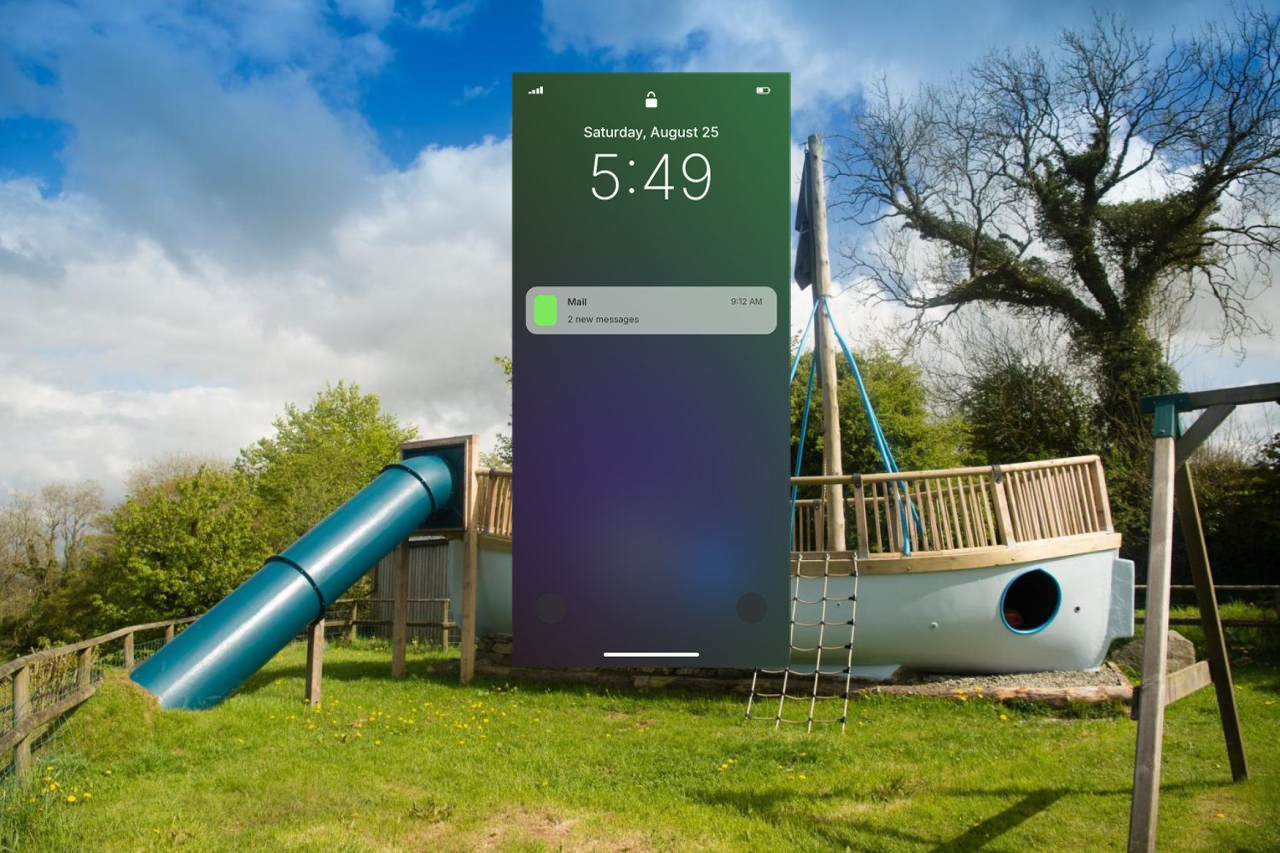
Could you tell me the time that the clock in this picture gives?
5:49
